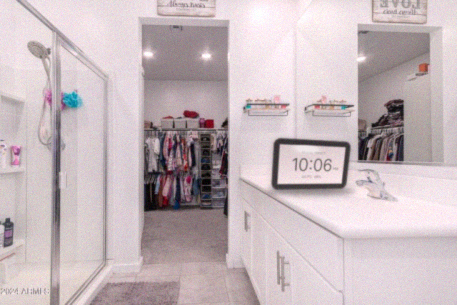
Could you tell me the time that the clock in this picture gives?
10:06
